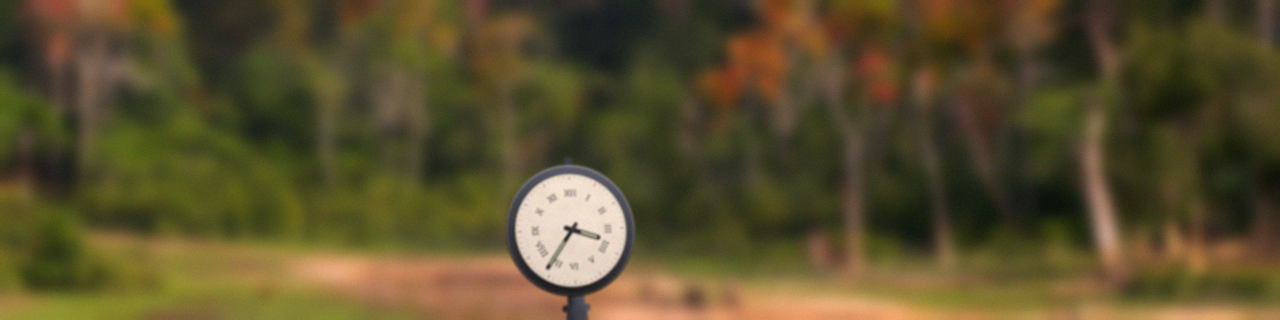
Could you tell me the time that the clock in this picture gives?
3:36
